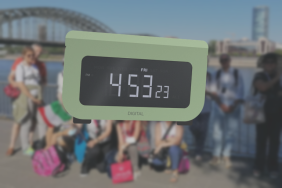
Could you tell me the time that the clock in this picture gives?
4:53:23
